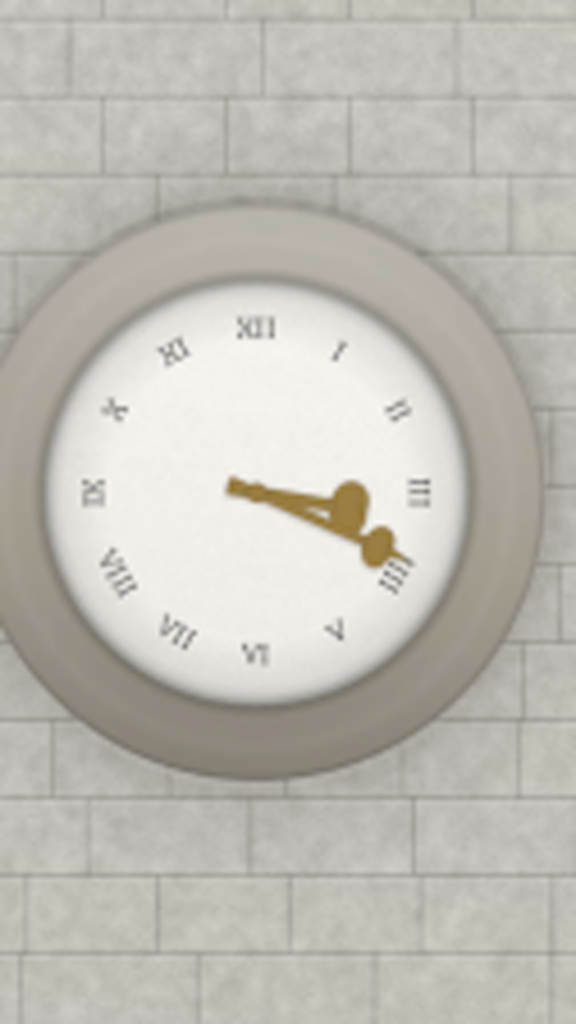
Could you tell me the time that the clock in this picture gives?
3:19
